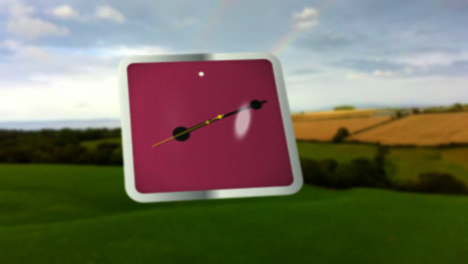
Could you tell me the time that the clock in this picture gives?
8:11:41
